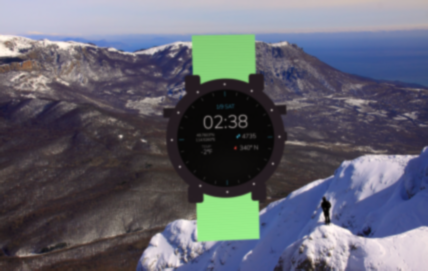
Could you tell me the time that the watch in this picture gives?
2:38
